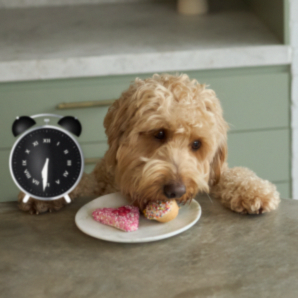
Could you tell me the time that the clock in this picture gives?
6:31
